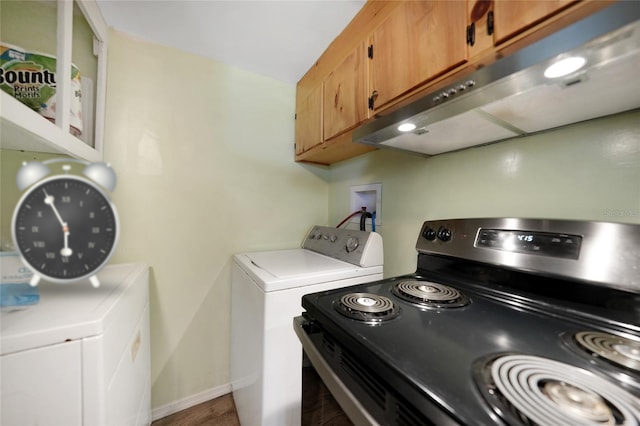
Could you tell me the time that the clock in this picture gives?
5:55
